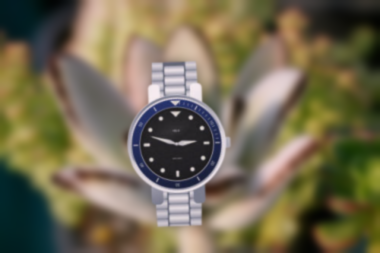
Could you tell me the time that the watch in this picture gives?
2:48
